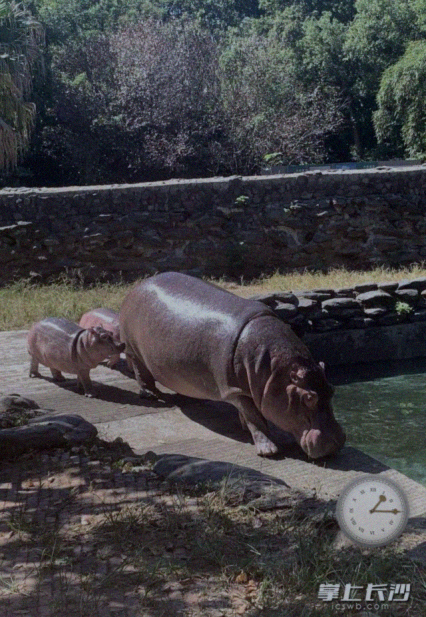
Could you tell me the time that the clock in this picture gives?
1:15
